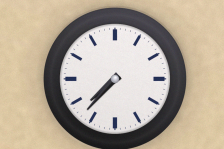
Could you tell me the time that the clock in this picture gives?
7:37
